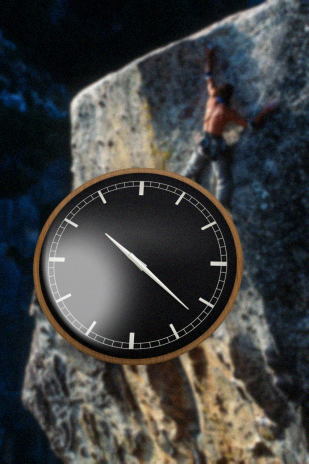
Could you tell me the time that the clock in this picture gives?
10:22
